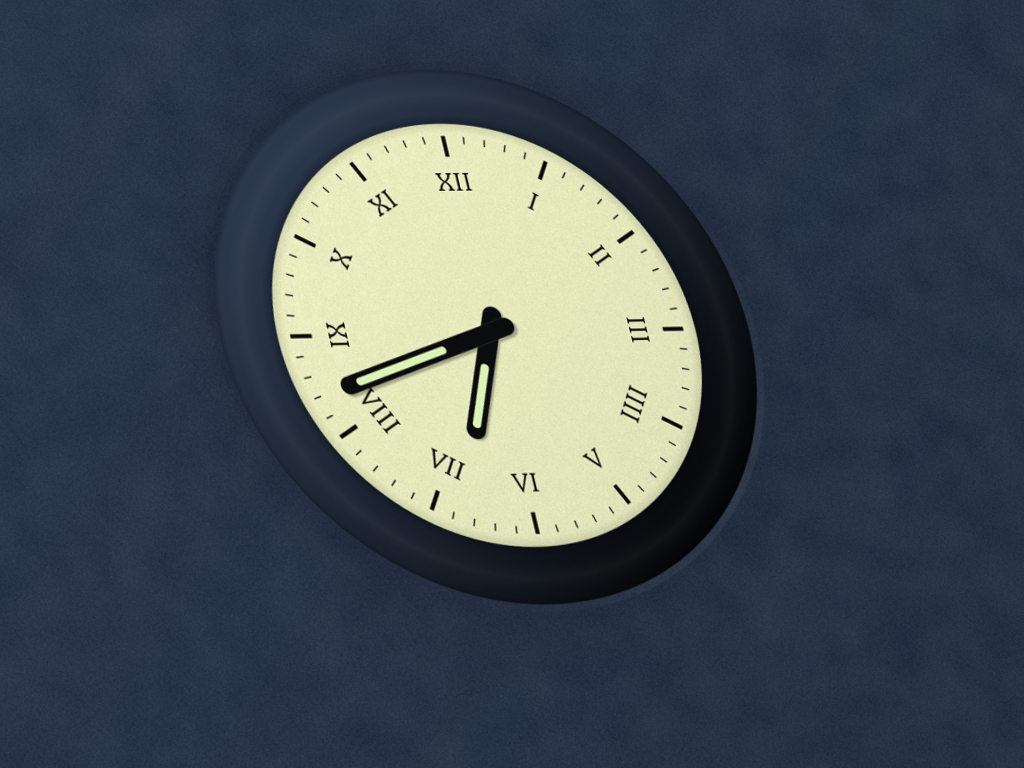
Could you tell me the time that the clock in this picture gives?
6:42
